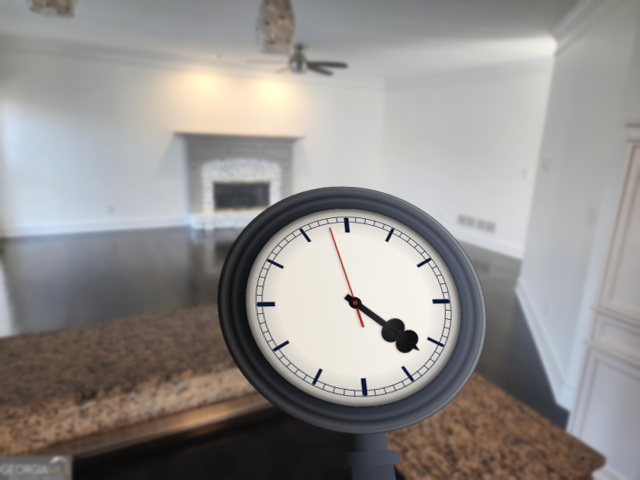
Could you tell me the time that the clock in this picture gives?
4:21:58
